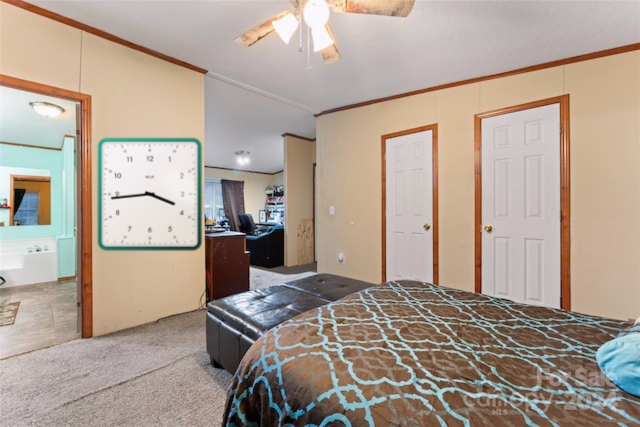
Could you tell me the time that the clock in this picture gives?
3:44
